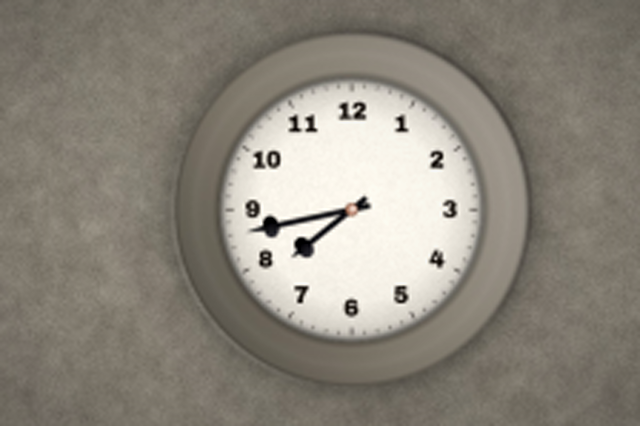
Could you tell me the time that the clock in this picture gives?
7:43
